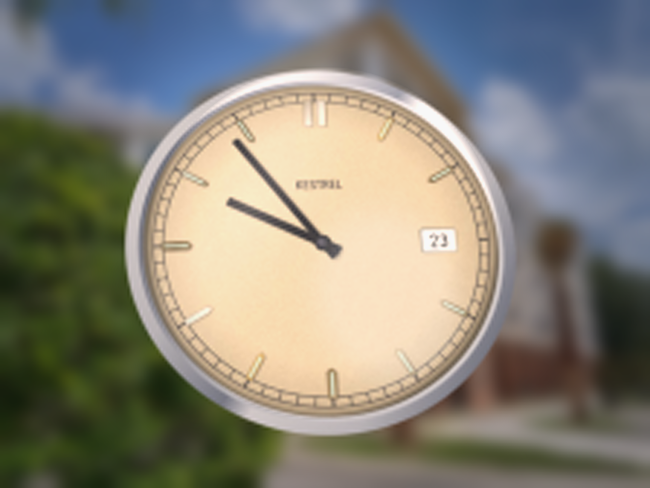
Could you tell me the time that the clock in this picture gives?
9:54
